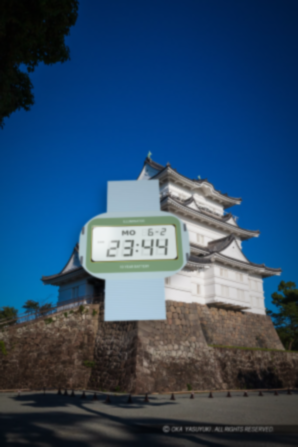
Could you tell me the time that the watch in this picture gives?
23:44
